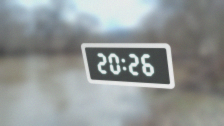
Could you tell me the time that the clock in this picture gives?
20:26
